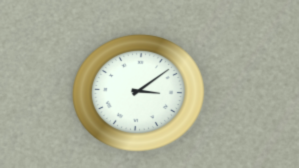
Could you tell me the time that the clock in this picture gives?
3:08
